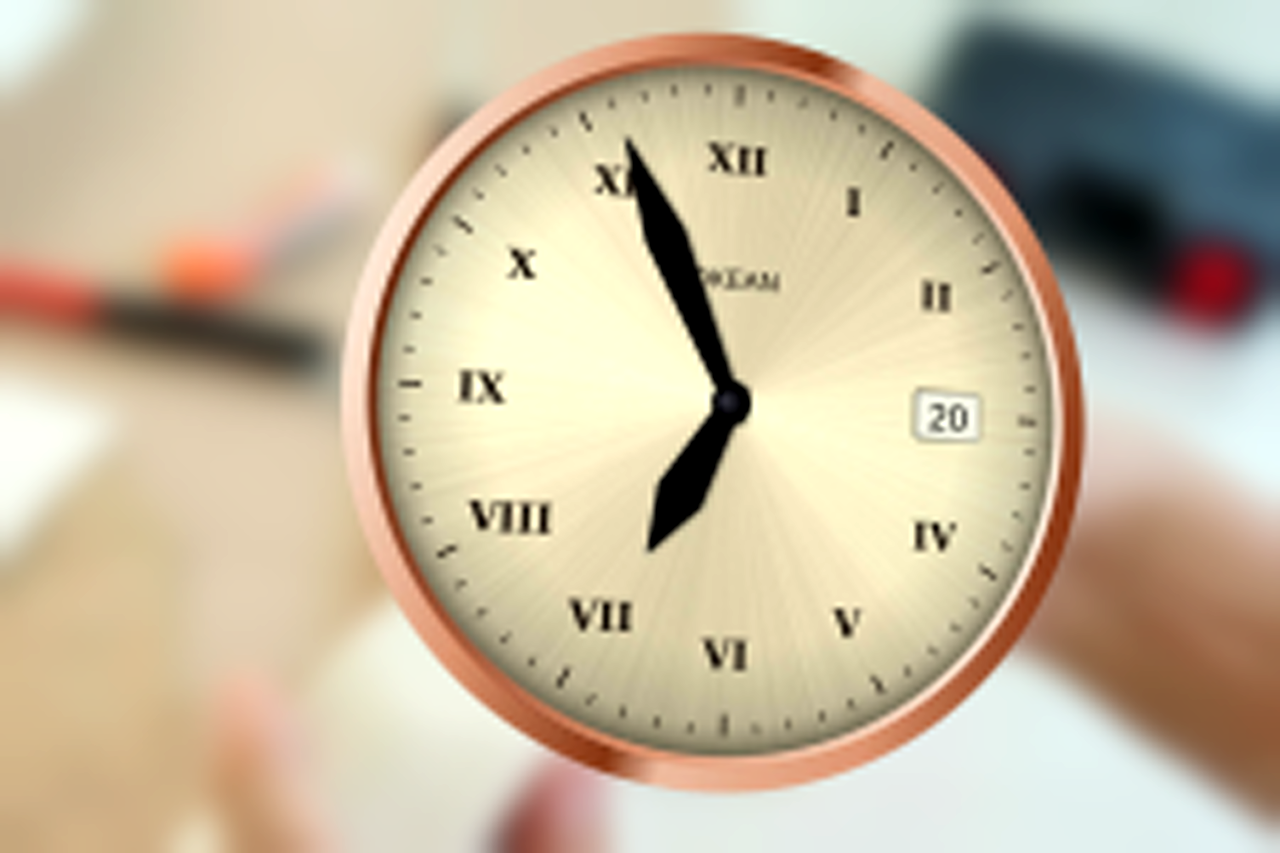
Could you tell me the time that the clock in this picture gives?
6:56
